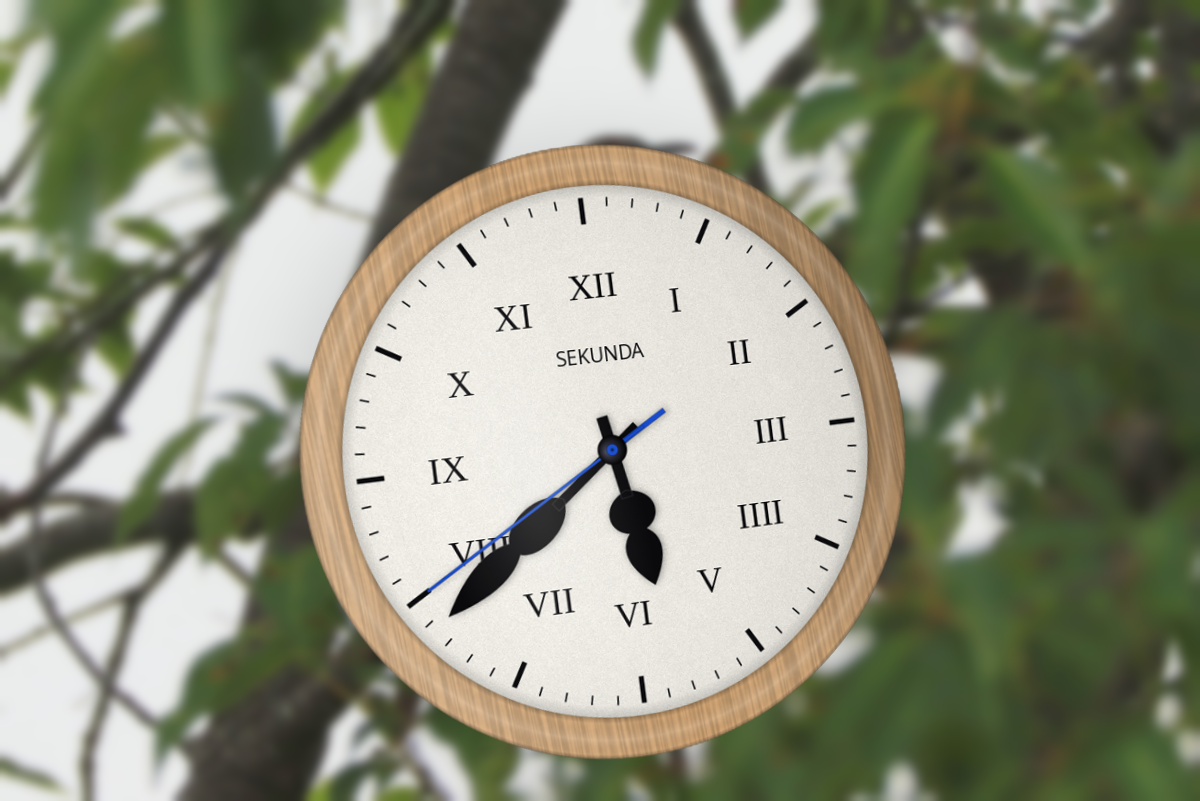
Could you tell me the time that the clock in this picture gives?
5:38:40
